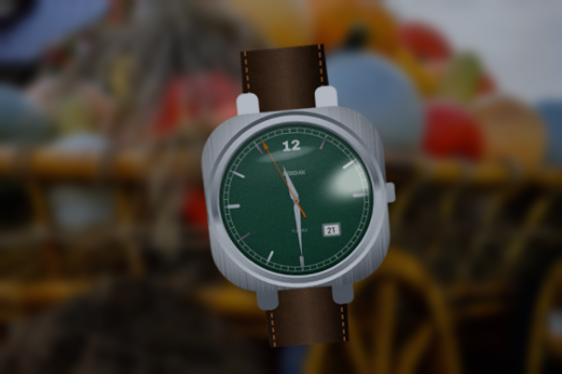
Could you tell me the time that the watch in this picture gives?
11:29:56
